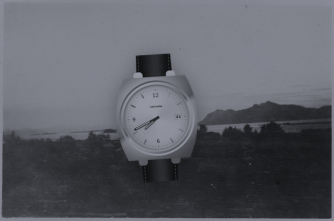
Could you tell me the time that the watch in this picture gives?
7:41
